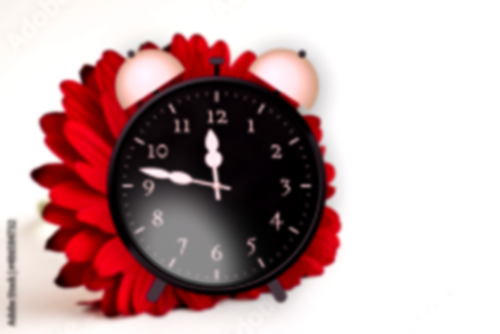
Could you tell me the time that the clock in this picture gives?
11:47
